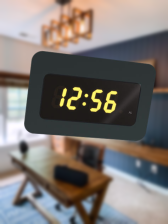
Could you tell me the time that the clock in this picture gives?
12:56
